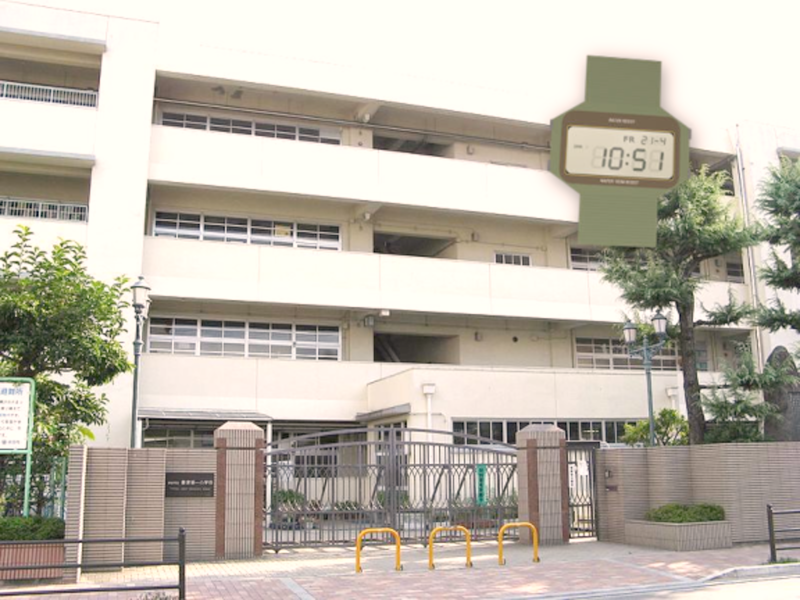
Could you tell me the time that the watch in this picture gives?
10:51
